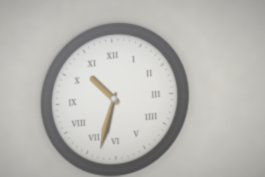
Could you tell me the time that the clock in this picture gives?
10:33
